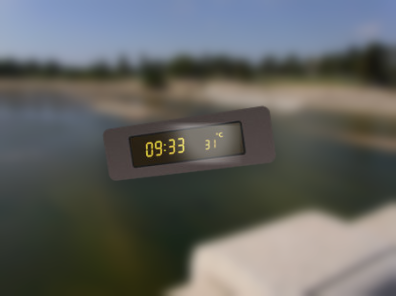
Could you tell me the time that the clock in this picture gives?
9:33
